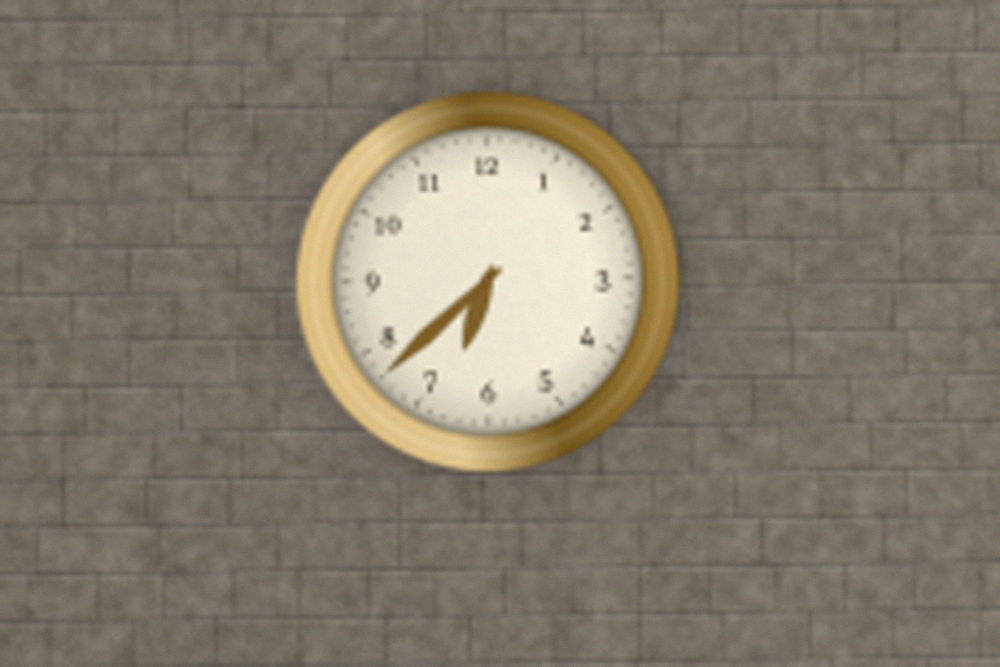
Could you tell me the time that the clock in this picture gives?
6:38
